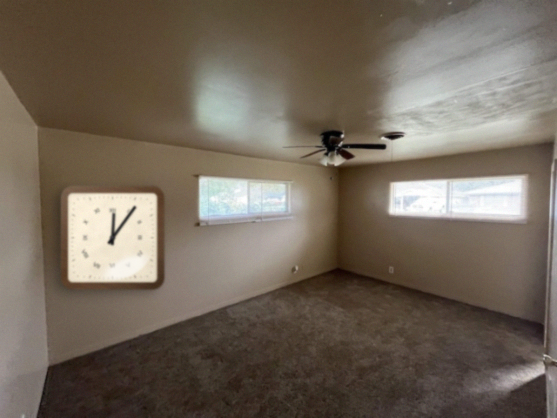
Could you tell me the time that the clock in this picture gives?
12:06
